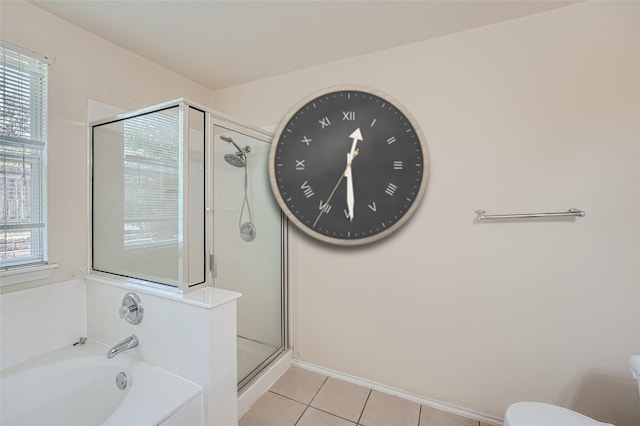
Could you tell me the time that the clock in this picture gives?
12:29:35
